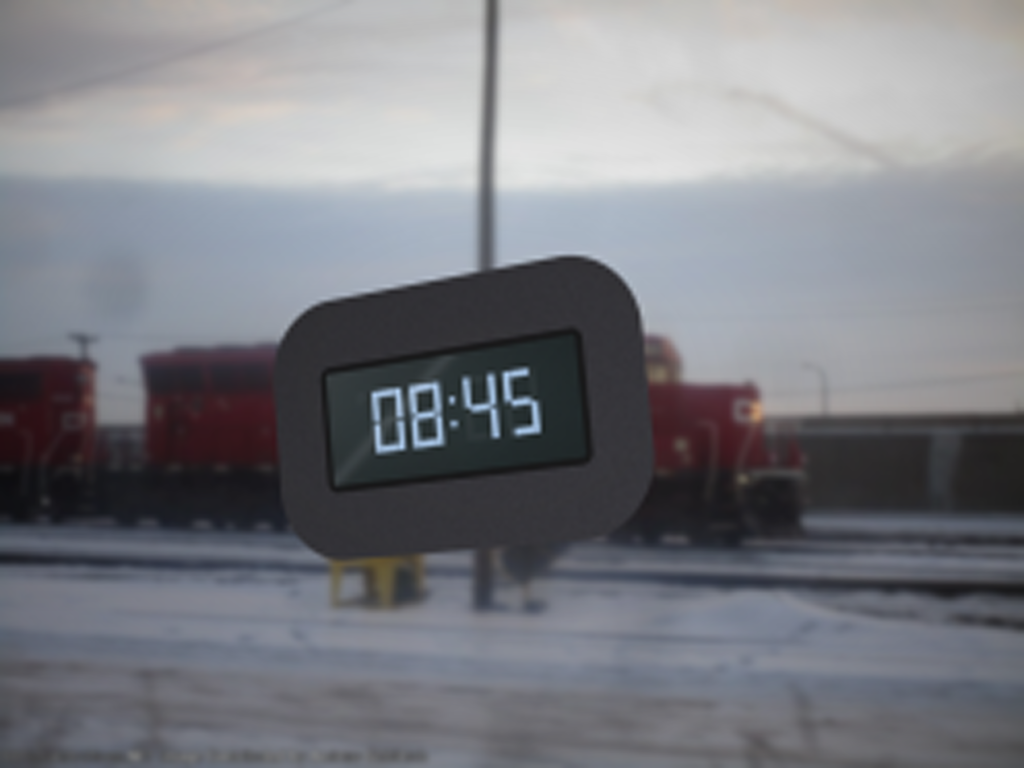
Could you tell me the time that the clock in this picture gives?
8:45
